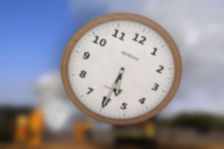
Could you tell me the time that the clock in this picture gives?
5:30
